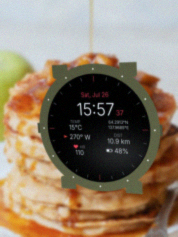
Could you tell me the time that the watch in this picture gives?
15:57
